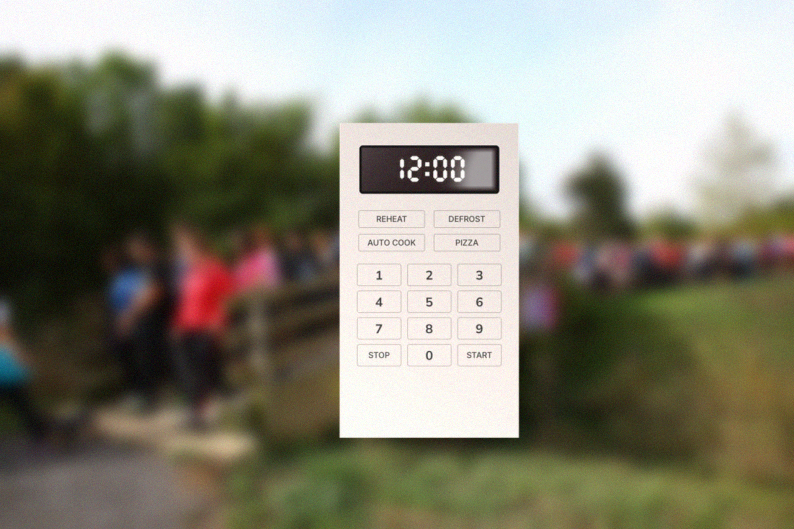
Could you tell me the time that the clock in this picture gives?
12:00
